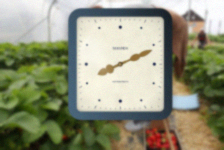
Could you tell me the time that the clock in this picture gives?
8:11
